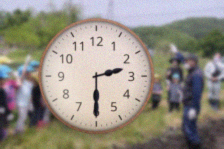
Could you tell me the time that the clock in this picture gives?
2:30
